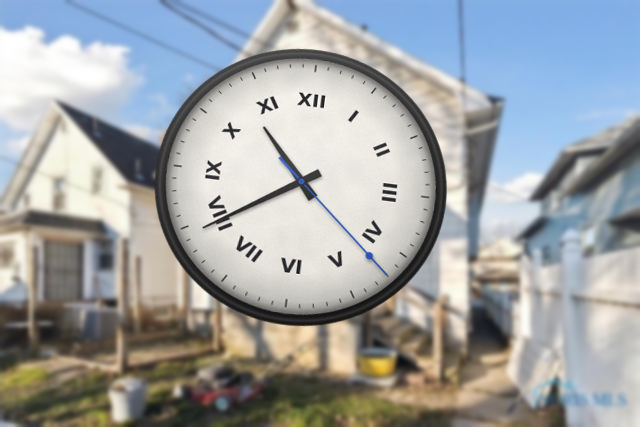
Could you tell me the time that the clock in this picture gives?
10:39:22
